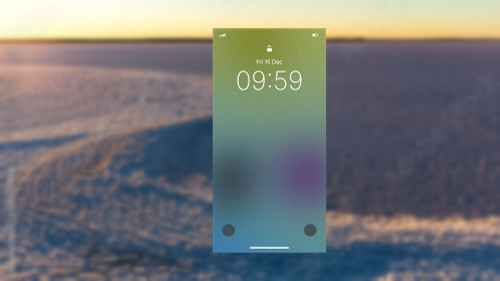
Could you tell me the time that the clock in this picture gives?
9:59
